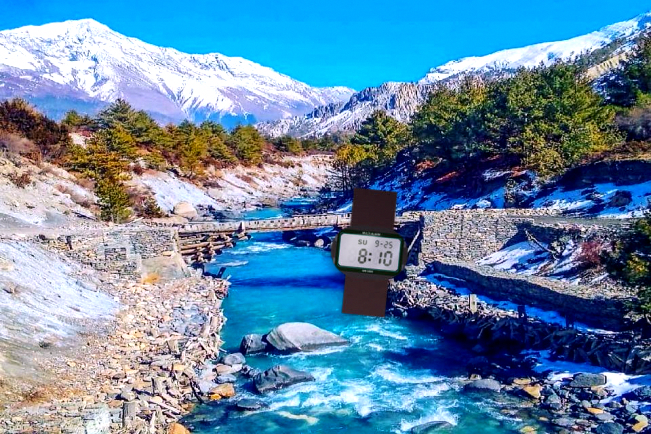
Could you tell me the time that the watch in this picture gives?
8:10
